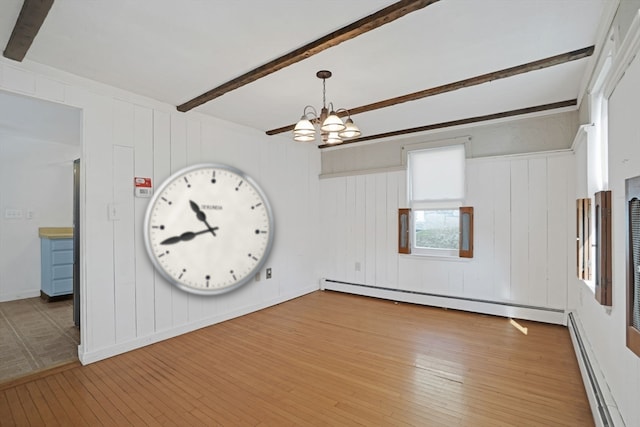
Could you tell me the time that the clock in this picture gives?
10:42
